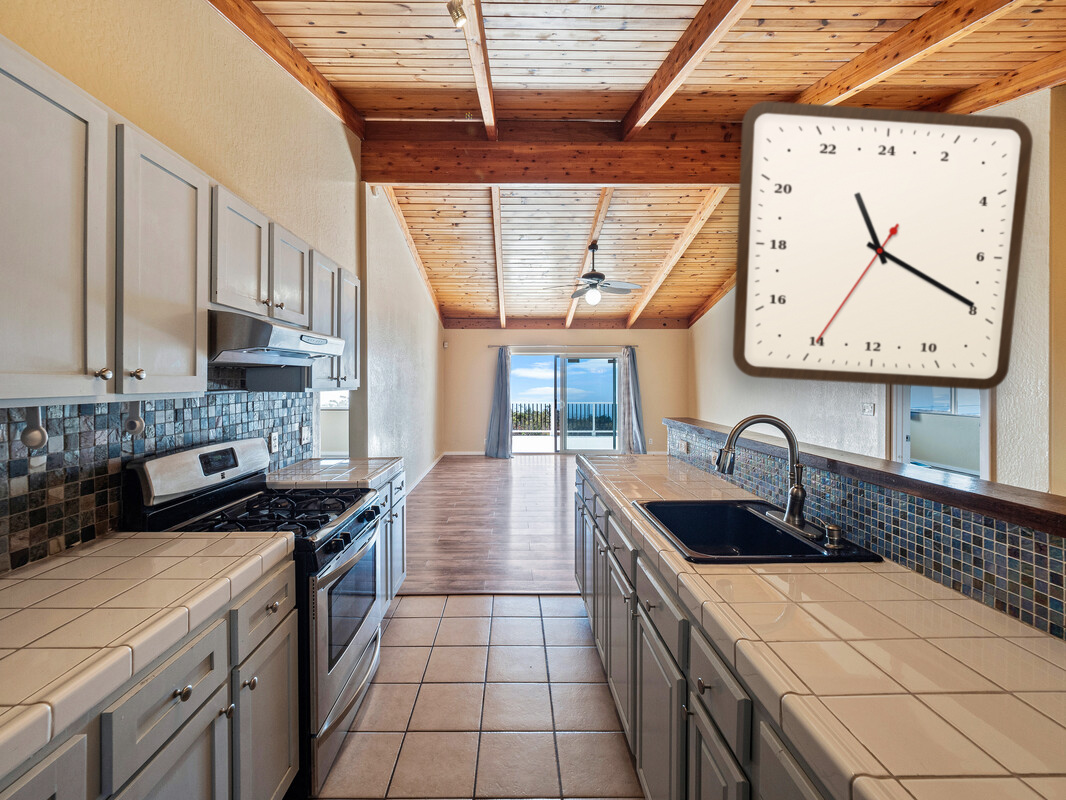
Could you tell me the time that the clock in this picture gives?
22:19:35
